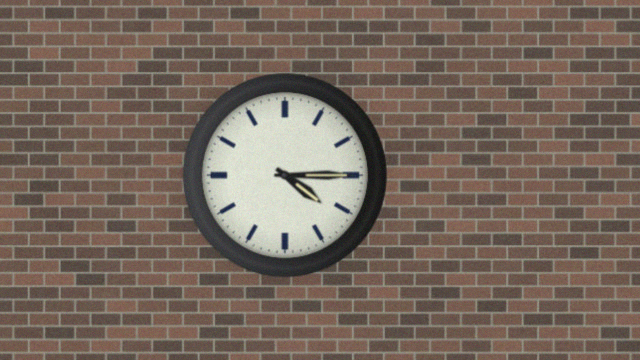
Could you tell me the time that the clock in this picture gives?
4:15
